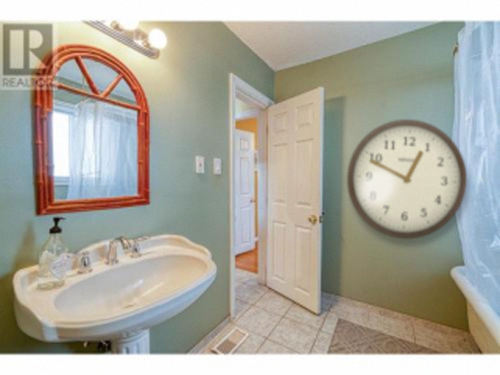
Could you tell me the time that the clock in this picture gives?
12:49
